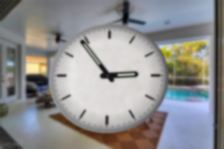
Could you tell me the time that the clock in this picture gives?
2:54
